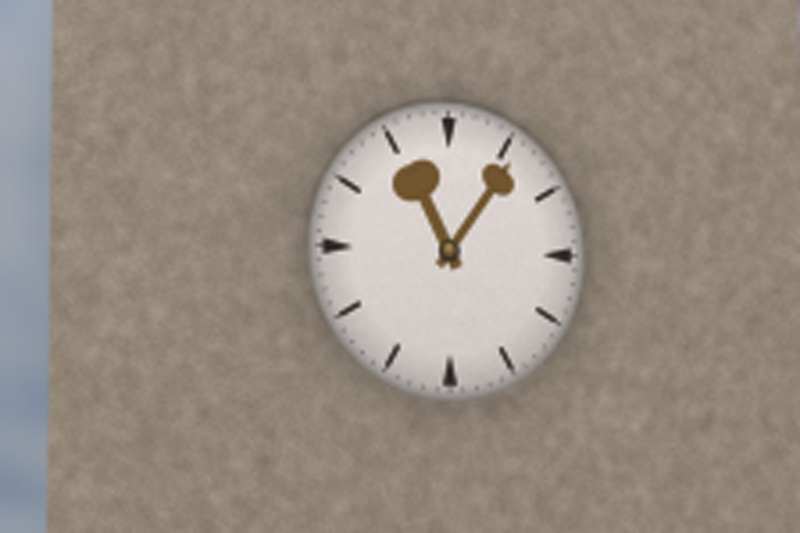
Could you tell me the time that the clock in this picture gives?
11:06
